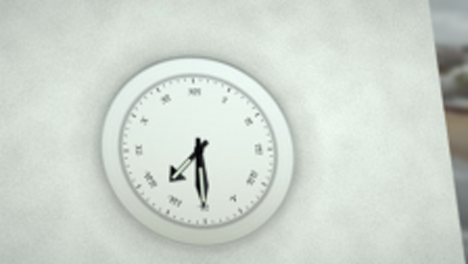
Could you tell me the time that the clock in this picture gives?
7:30
